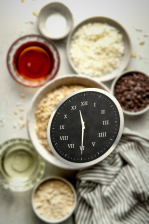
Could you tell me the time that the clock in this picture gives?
11:30
